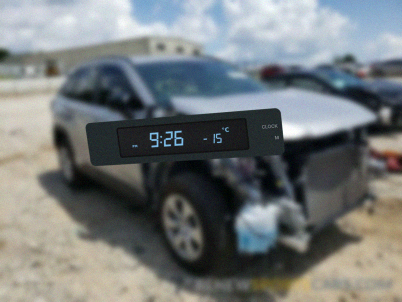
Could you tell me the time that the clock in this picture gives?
9:26
